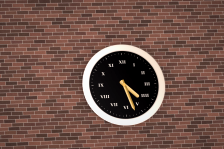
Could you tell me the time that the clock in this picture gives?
4:27
